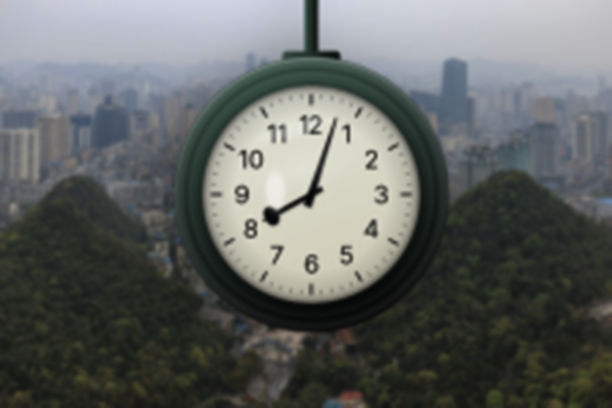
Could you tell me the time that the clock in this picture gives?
8:03
